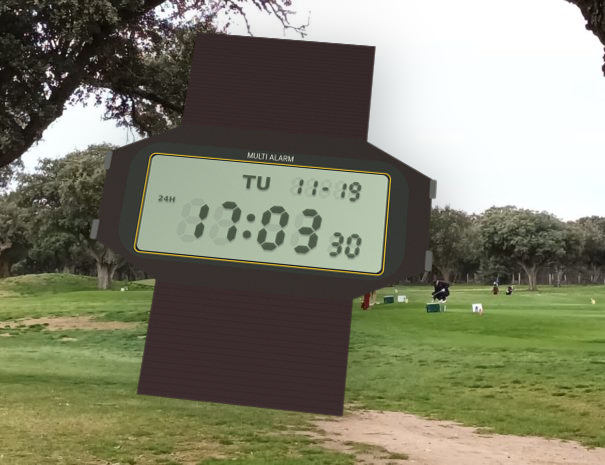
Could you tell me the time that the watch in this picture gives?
17:03:30
